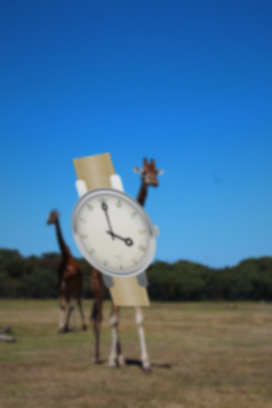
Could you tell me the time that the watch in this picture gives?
4:00
